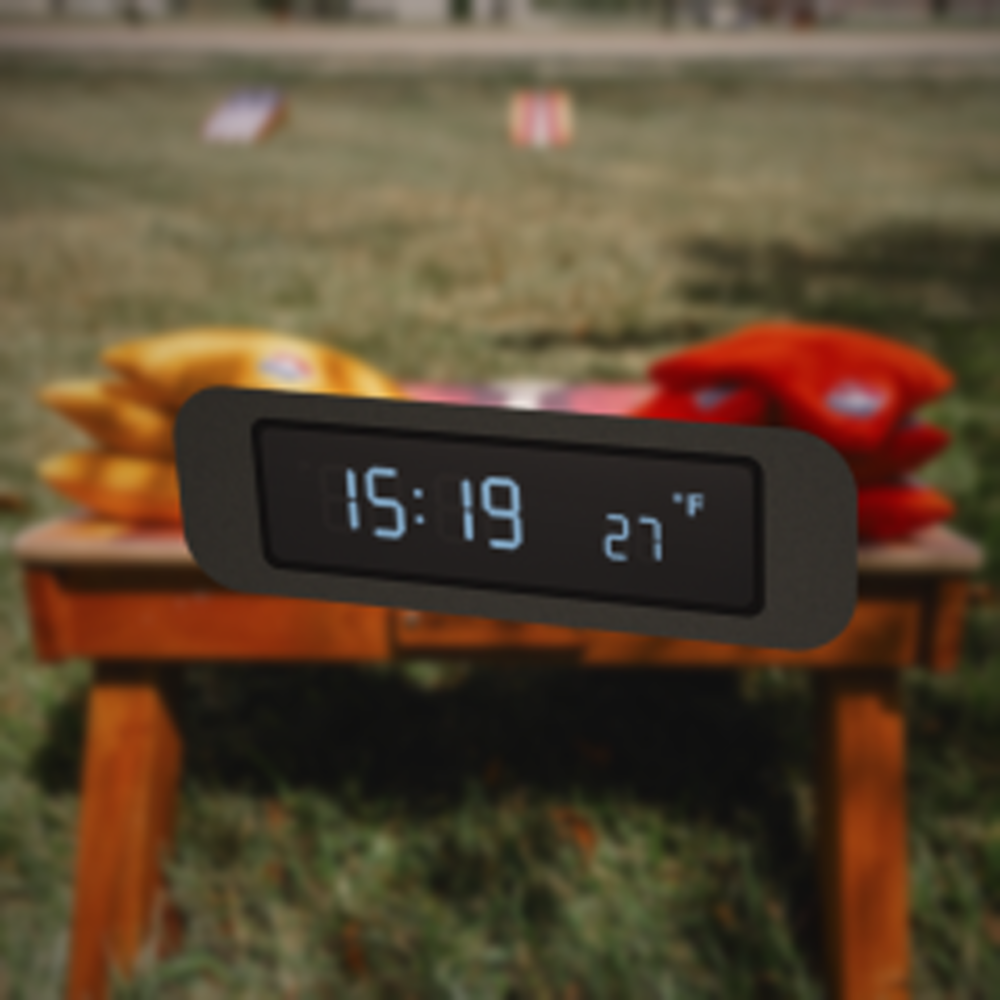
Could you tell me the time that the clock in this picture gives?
15:19
